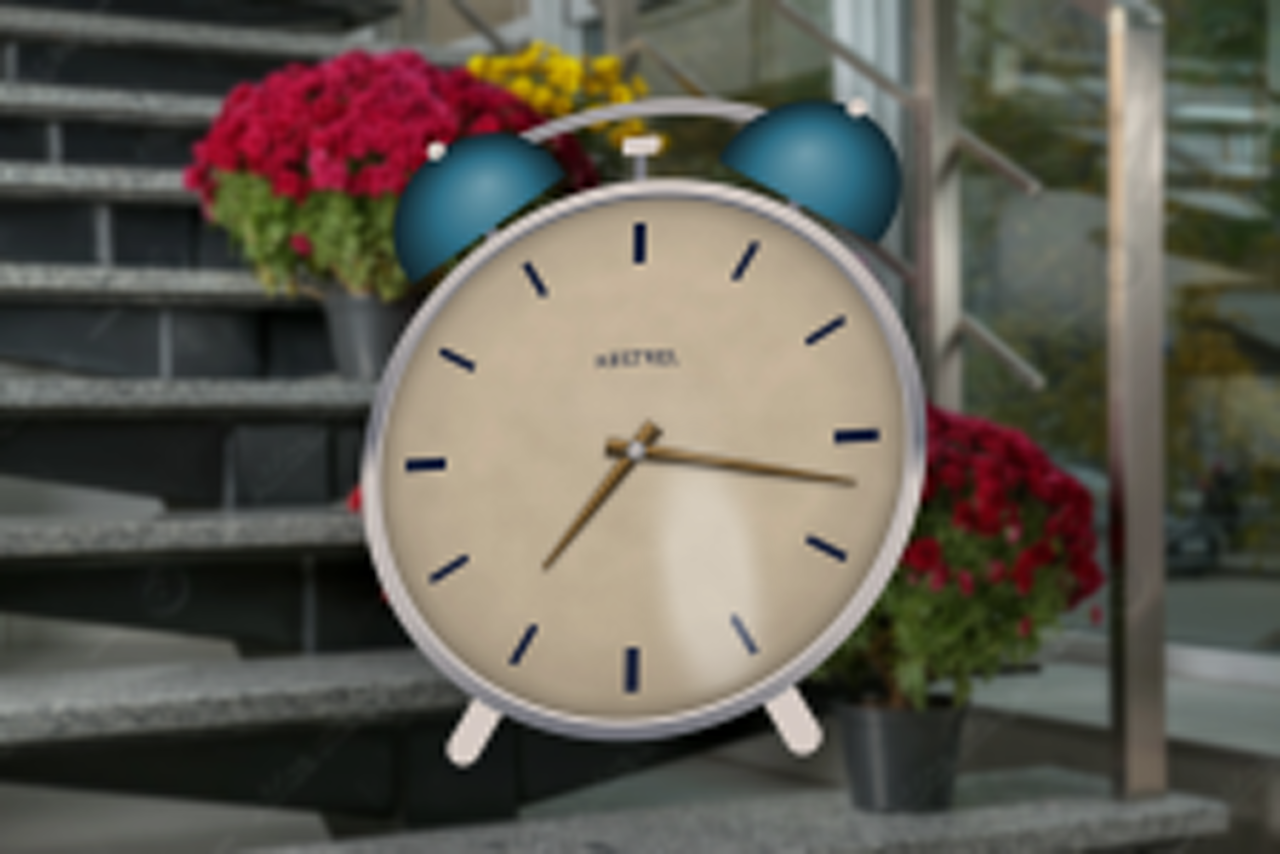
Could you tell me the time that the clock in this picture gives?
7:17
